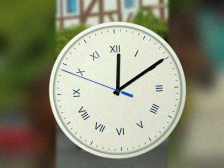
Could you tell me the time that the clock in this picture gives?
12:09:49
